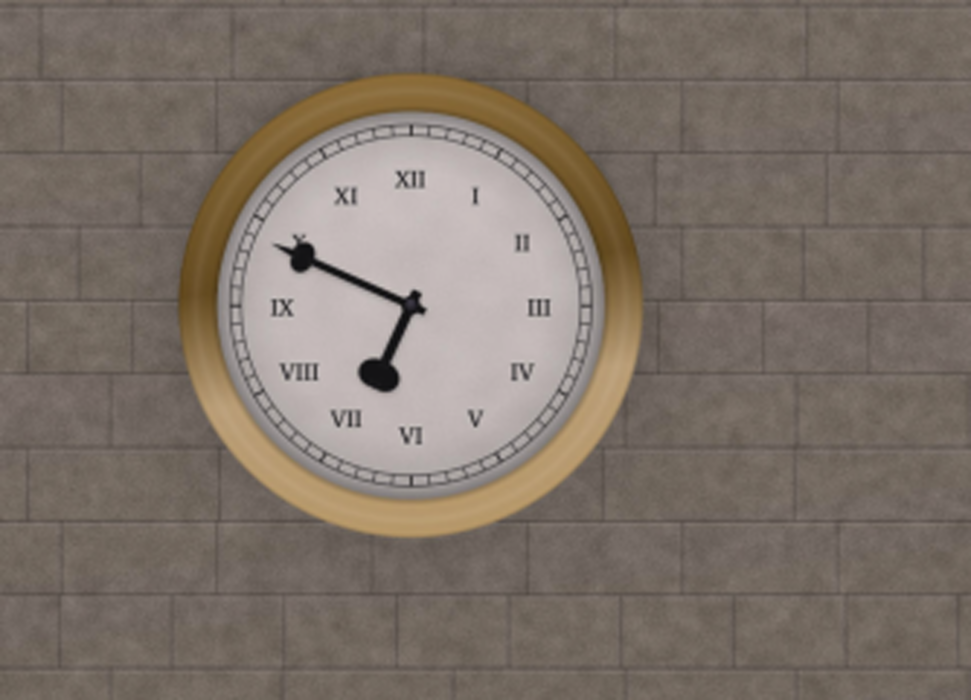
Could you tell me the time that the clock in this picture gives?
6:49
